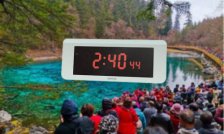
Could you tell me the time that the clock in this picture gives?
2:40:44
